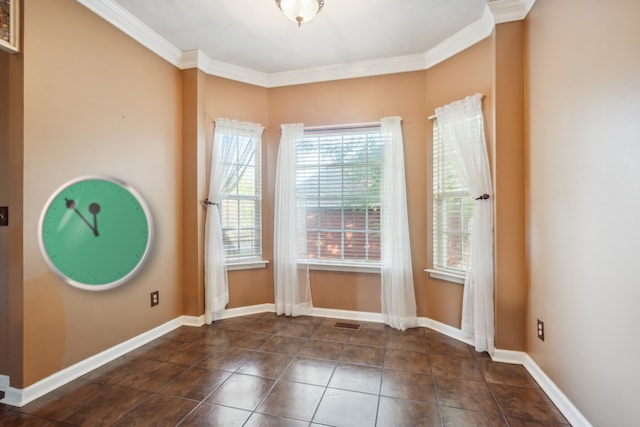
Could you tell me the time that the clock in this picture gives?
11:53
